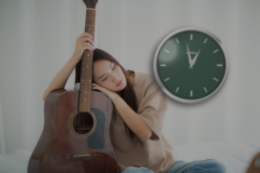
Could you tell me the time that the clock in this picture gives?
12:58
